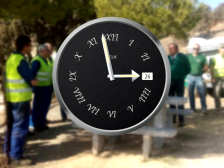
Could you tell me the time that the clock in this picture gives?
2:58
